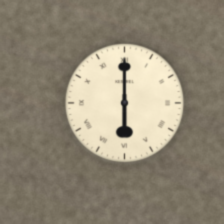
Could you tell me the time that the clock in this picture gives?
6:00
